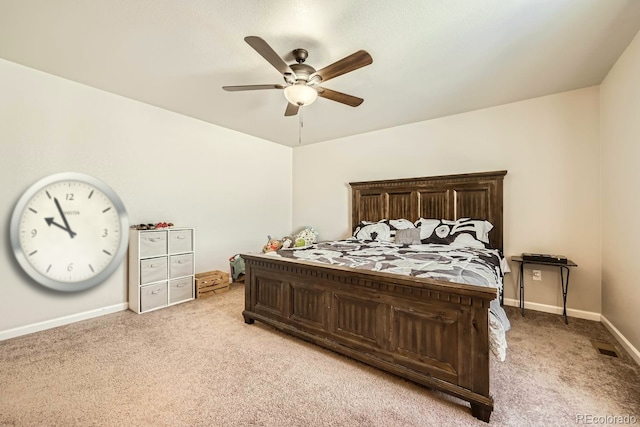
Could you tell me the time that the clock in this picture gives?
9:56
